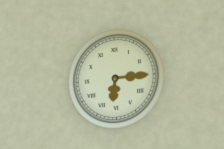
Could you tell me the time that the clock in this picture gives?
6:15
